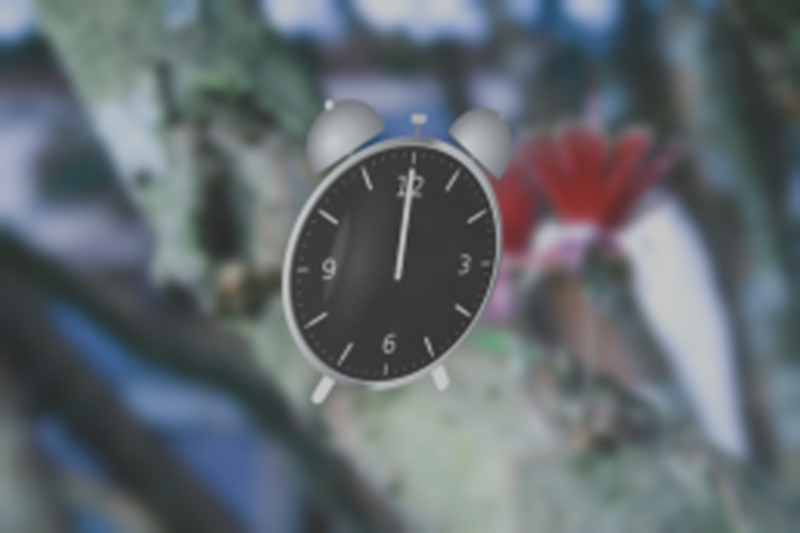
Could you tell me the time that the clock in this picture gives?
12:00
